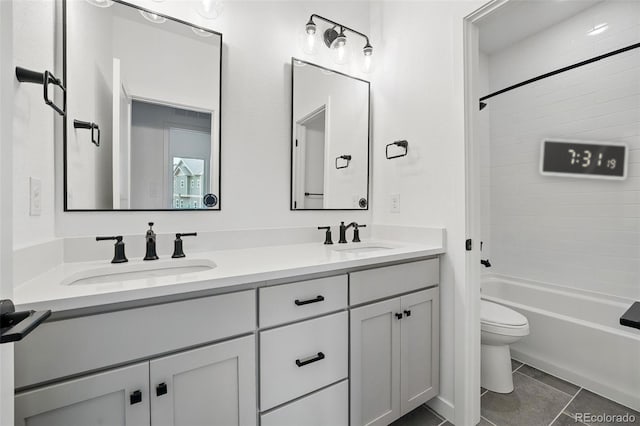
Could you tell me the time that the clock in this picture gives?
7:31
